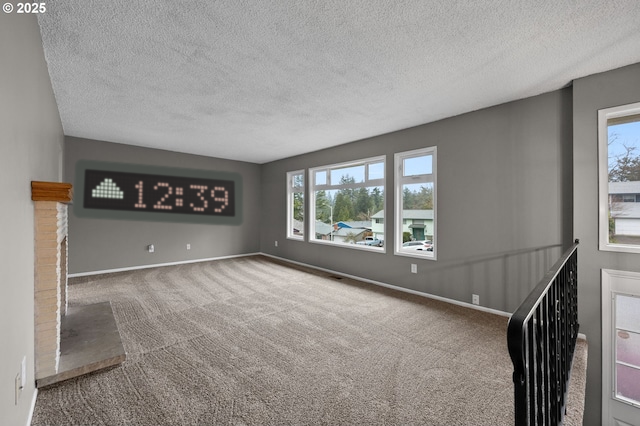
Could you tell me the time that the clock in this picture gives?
12:39
